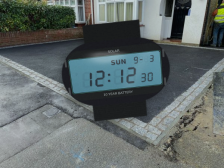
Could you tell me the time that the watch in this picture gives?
12:12:30
